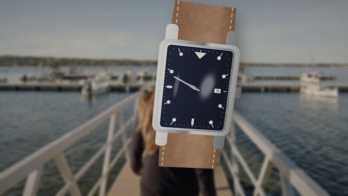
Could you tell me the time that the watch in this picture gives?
9:49
